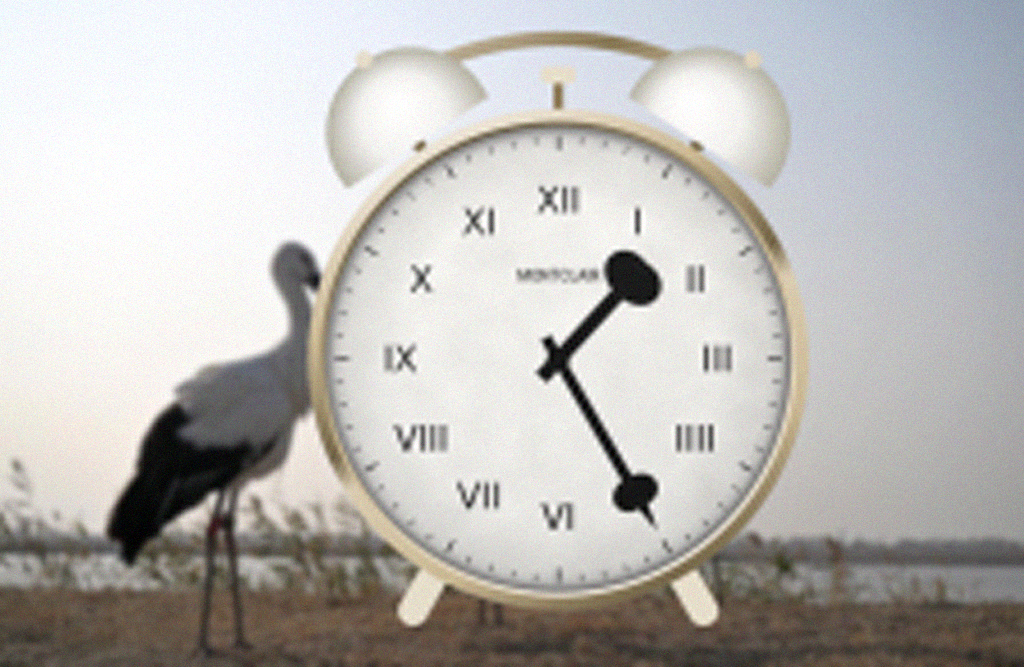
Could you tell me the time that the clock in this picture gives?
1:25
